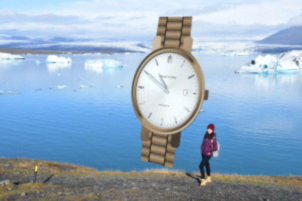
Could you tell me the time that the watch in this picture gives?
10:50
